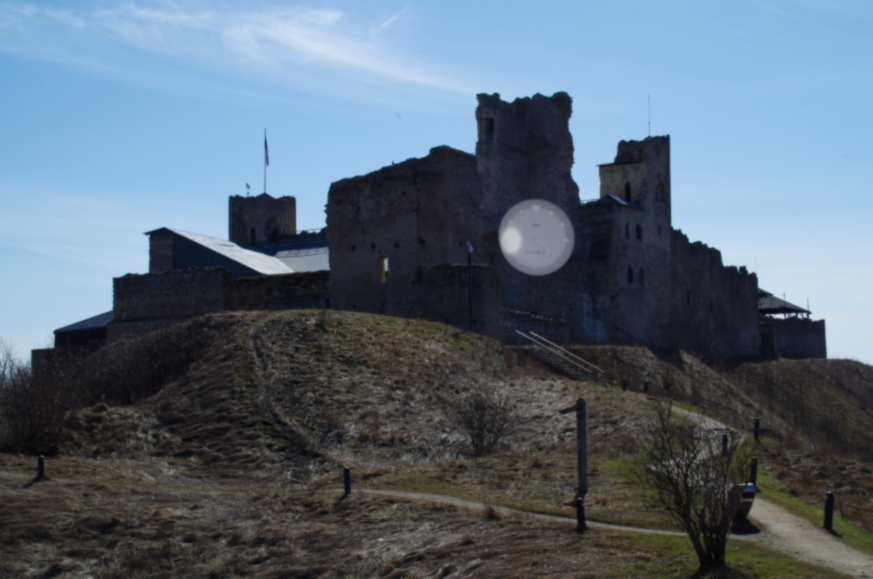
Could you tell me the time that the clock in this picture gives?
4:26
